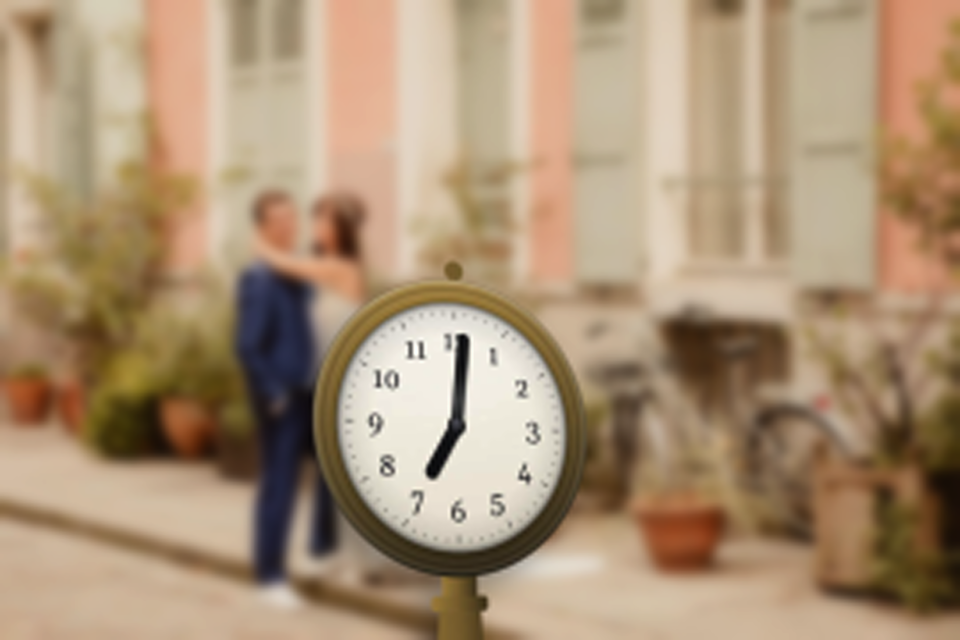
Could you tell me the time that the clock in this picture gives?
7:01
